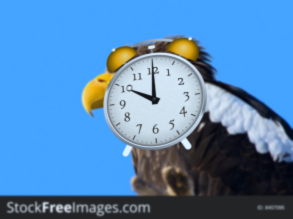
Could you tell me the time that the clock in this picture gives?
10:00
